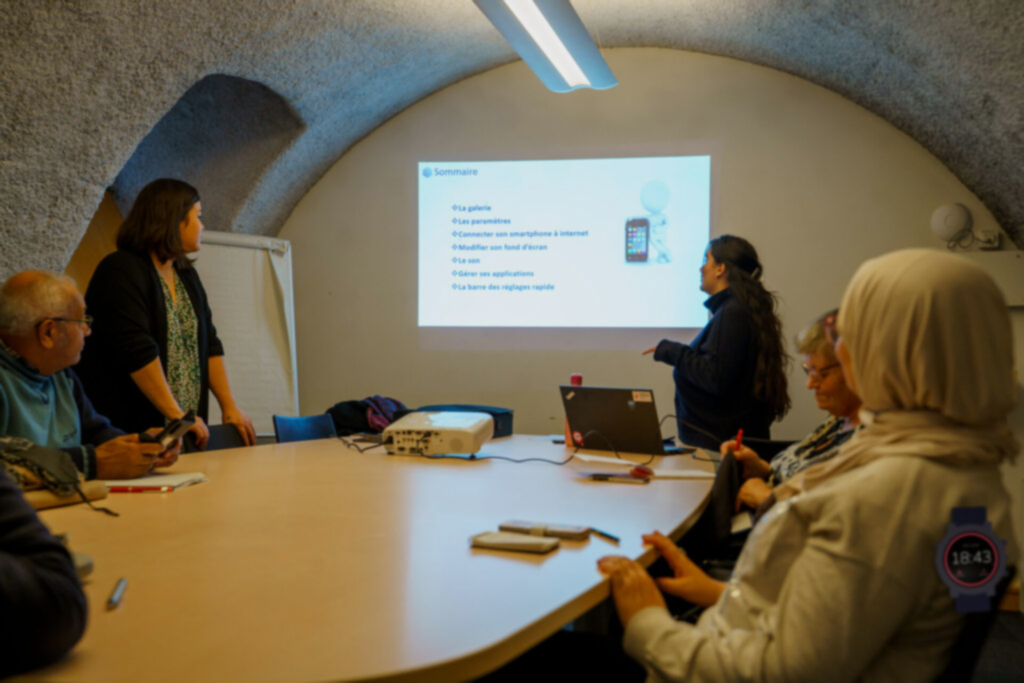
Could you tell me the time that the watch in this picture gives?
18:43
